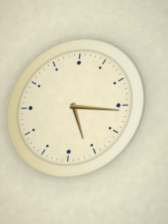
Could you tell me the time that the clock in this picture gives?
5:16
